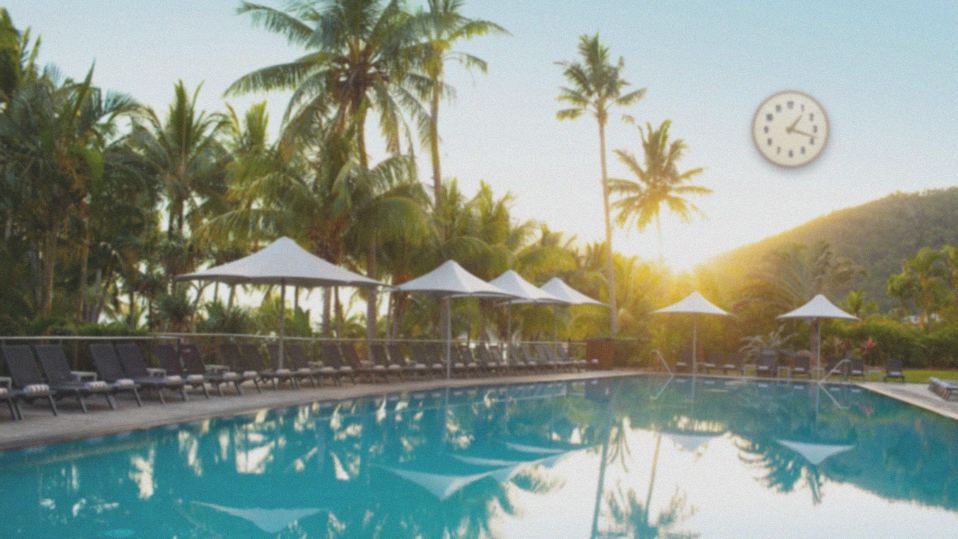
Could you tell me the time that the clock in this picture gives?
1:18
